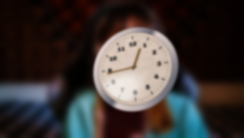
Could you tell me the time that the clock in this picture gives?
12:44
